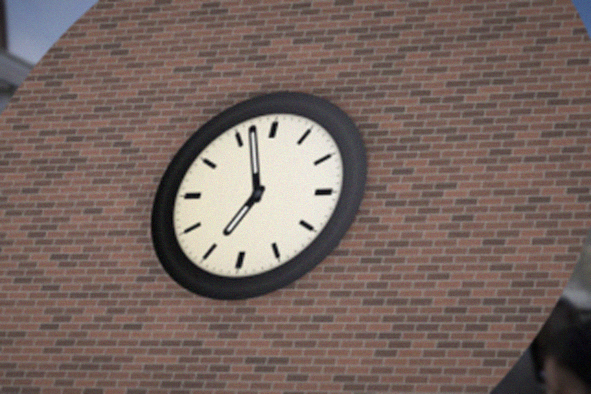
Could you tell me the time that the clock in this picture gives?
6:57
